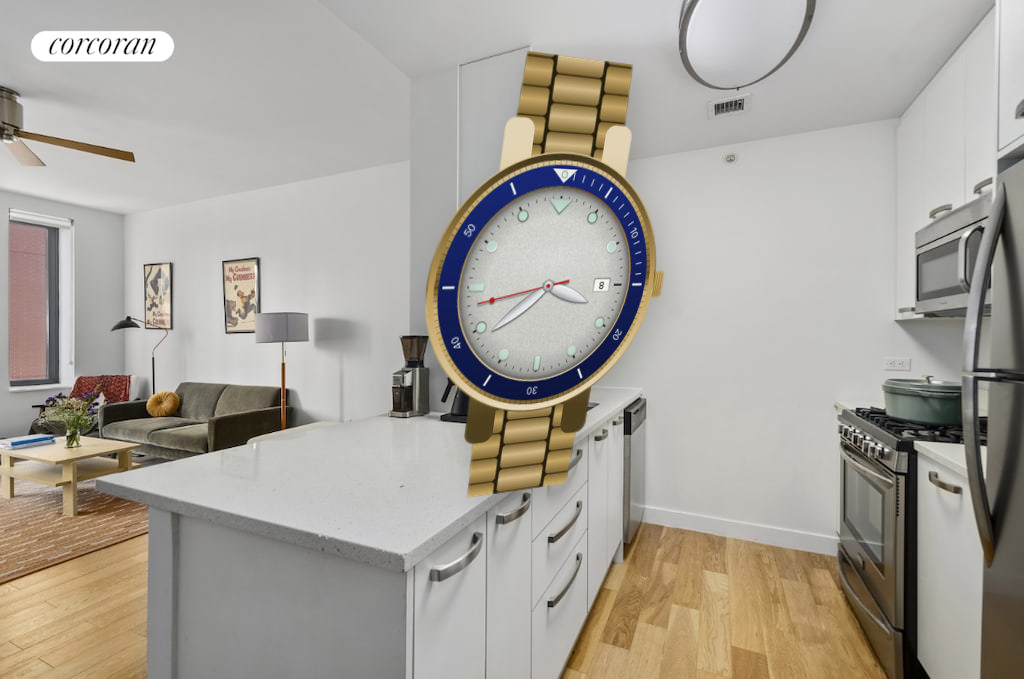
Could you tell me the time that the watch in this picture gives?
3:38:43
